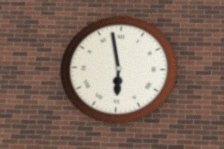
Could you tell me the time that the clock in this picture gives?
5:58
